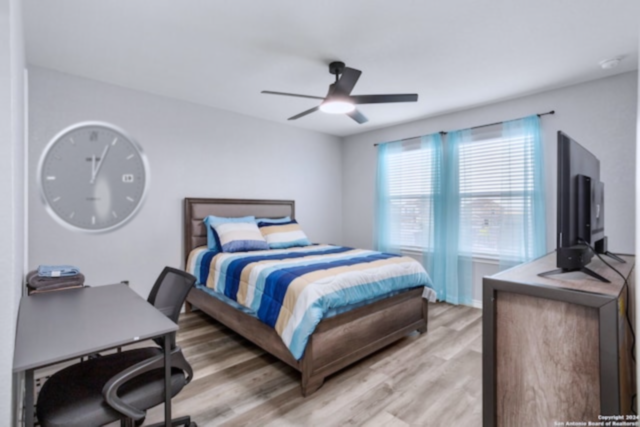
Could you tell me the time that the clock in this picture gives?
12:04
